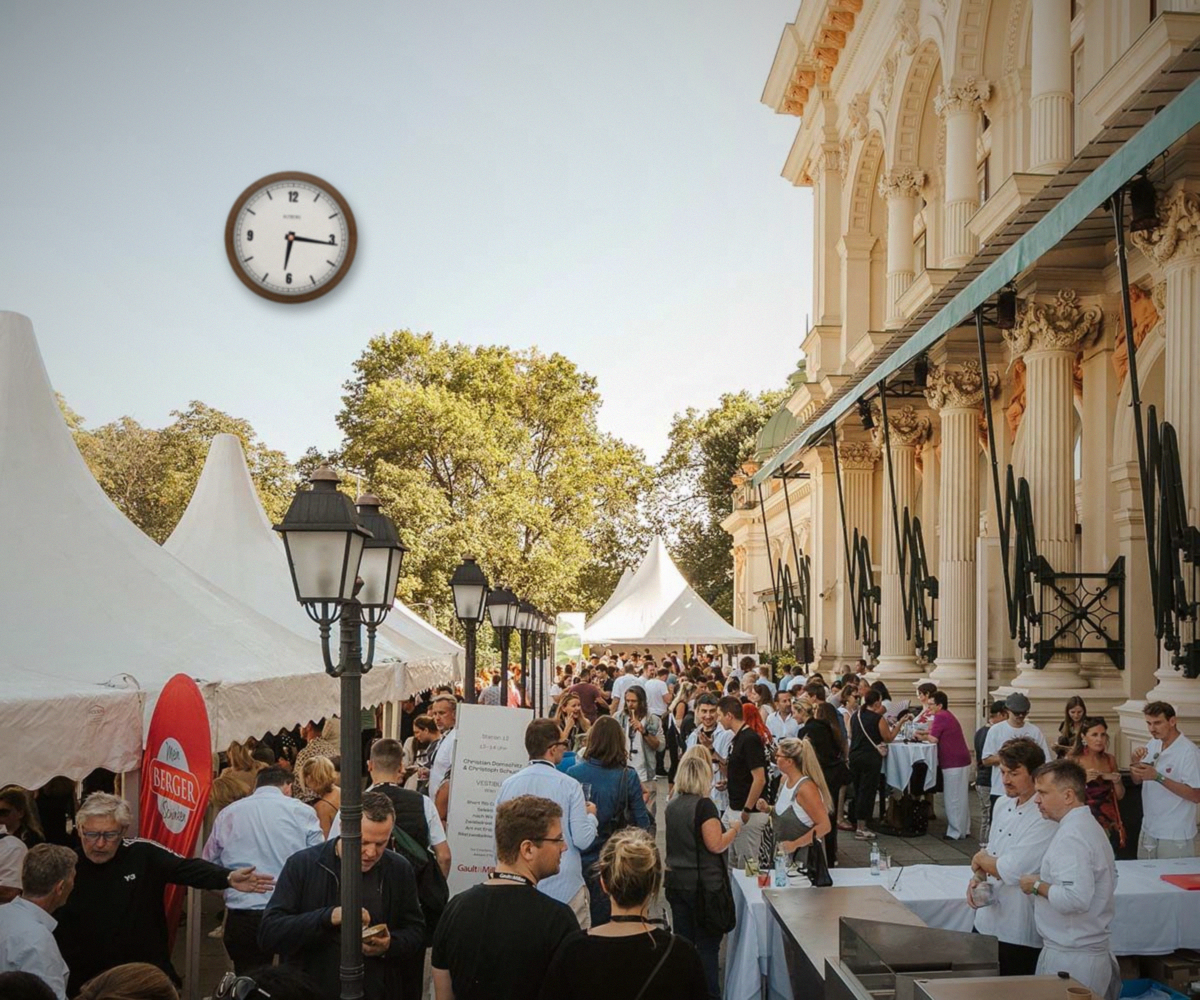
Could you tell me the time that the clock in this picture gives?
6:16
